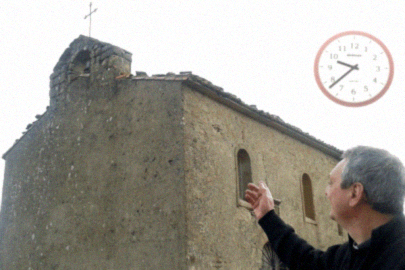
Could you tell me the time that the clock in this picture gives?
9:38
